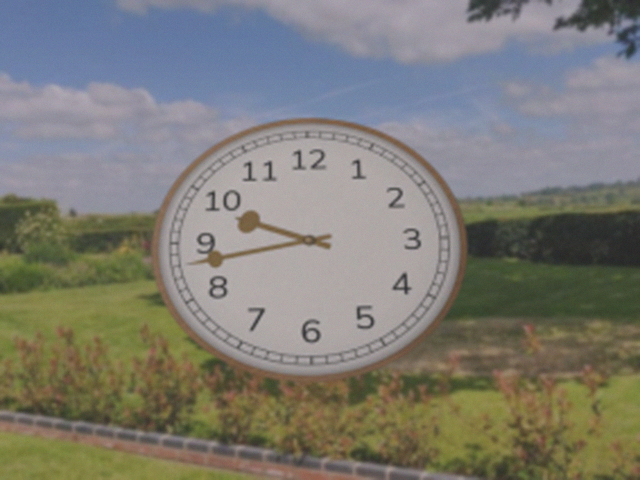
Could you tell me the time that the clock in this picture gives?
9:43
